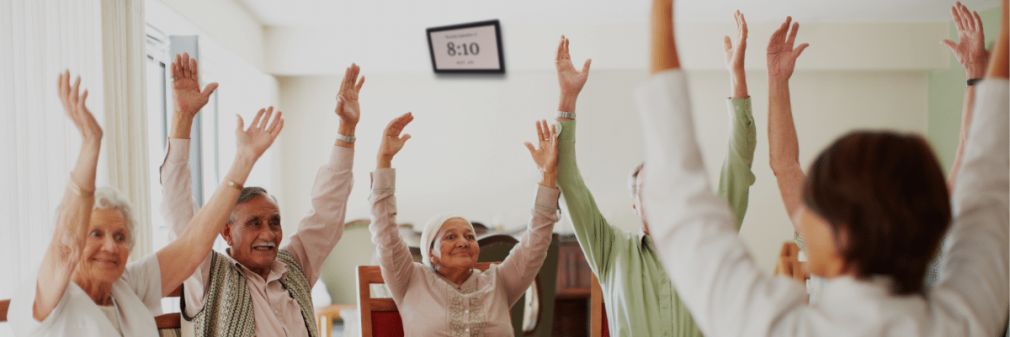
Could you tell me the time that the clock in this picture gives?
8:10
